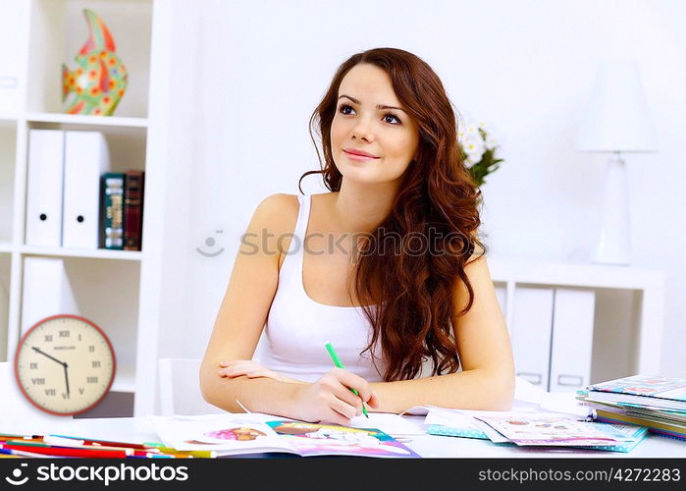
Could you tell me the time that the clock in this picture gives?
5:50
